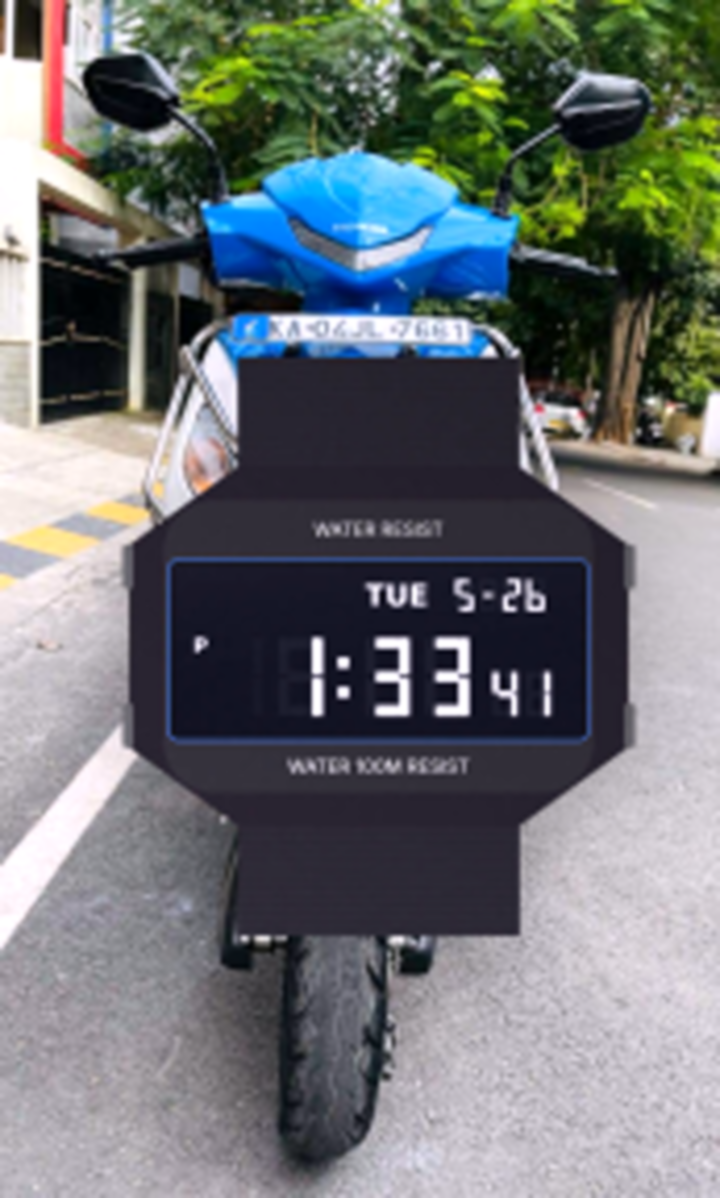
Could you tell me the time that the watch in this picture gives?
1:33:41
